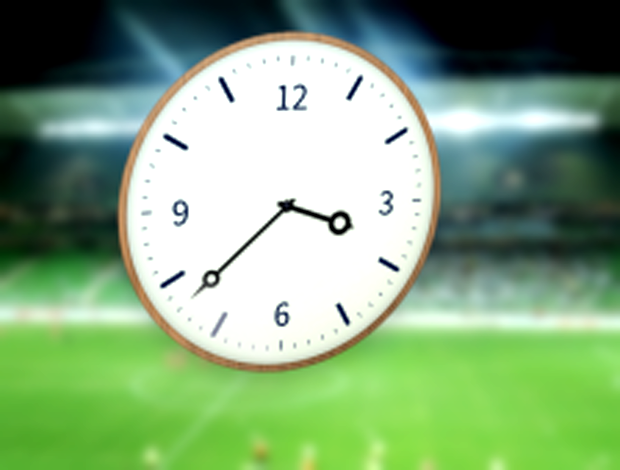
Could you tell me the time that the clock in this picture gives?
3:38
